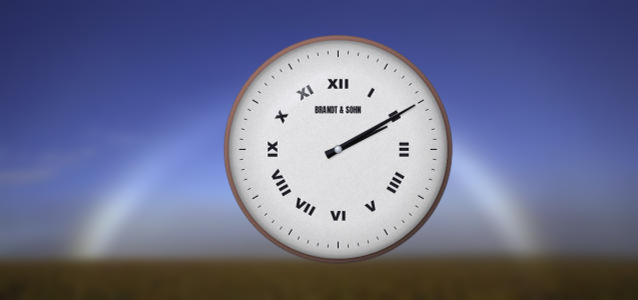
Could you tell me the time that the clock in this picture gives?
2:10
